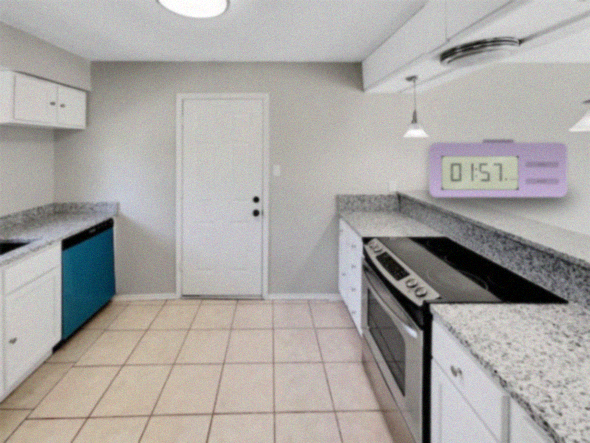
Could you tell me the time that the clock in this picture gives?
1:57
